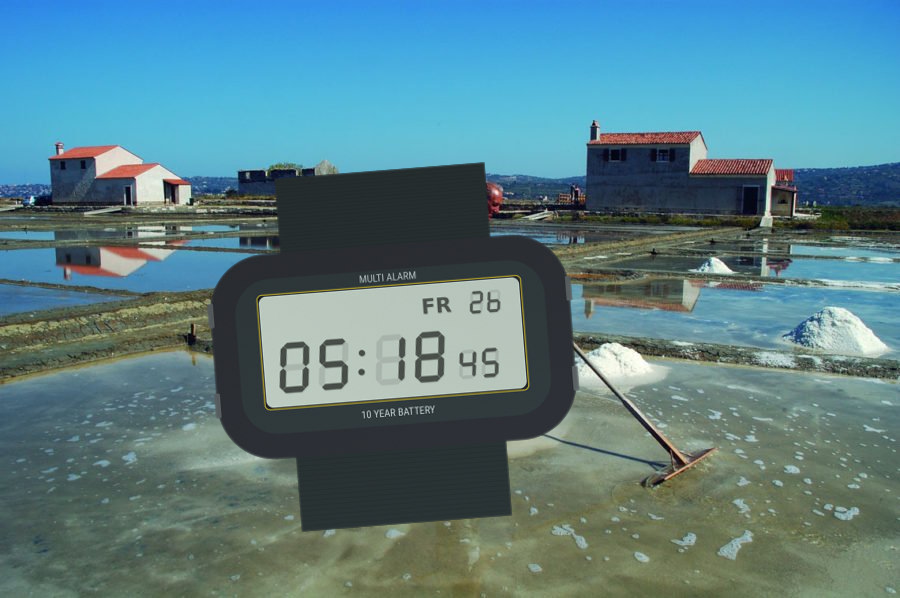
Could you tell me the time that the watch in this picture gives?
5:18:45
